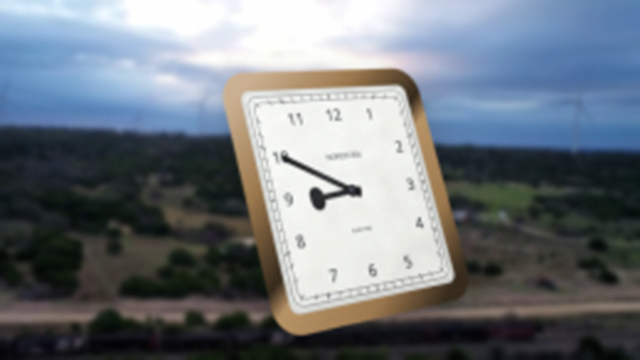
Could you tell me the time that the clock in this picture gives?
8:50
